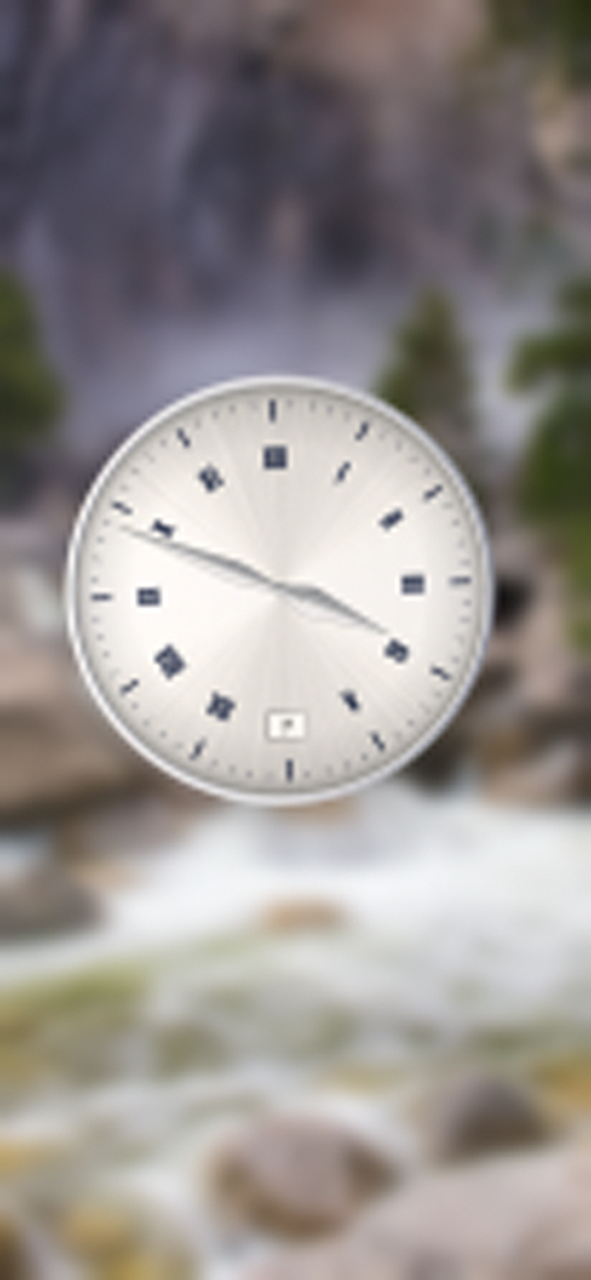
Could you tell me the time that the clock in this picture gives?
3:49
